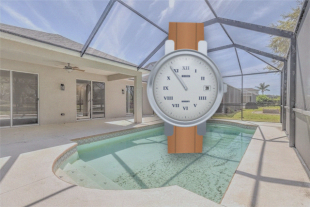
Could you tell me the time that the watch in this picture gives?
10:54
